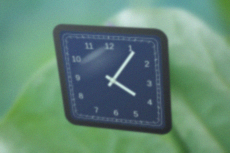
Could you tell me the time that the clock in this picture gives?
4:06
